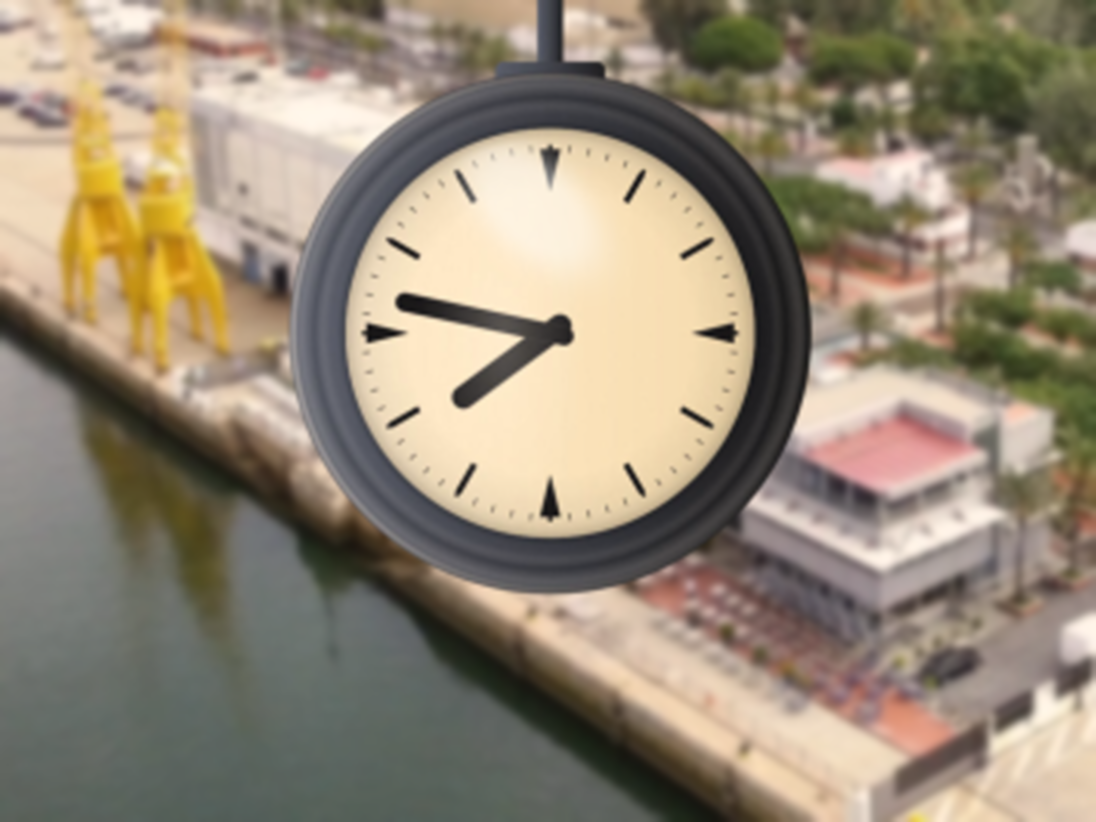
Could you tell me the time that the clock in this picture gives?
7:47
